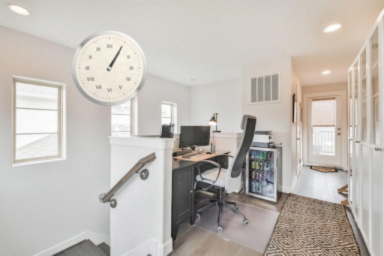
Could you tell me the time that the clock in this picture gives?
1:05
